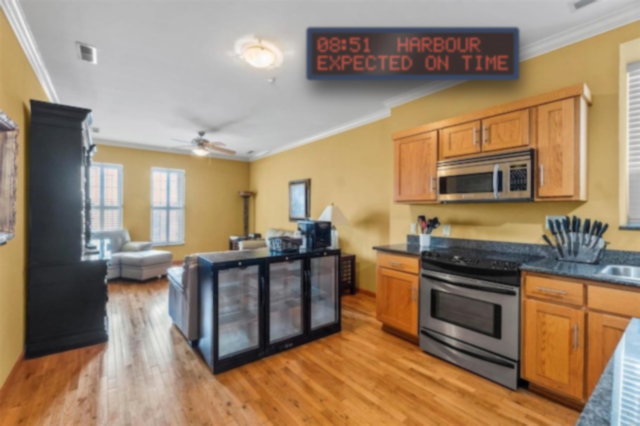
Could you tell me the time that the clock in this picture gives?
8:51
